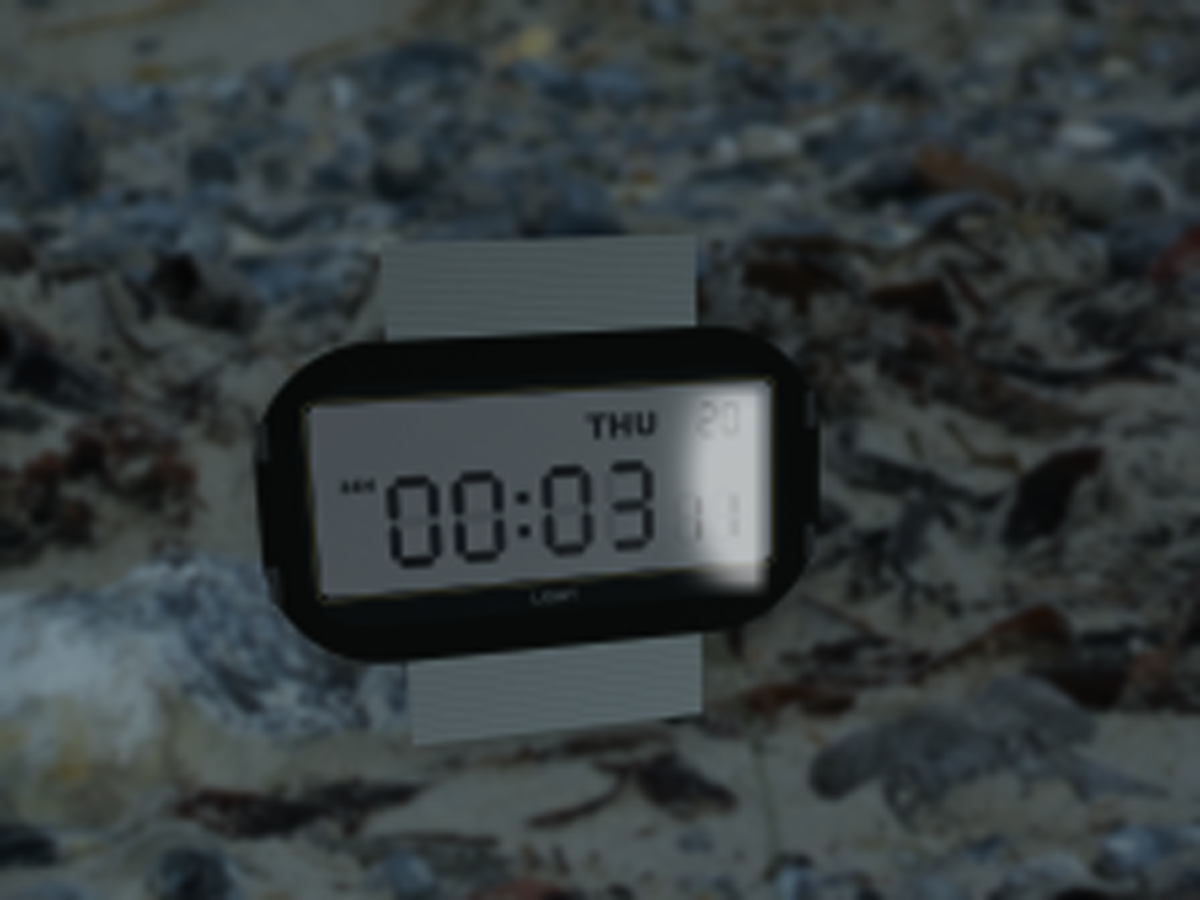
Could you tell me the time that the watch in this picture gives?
0:03:11
